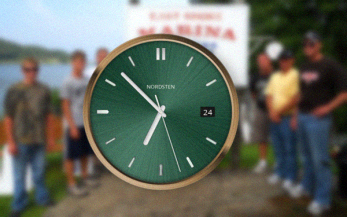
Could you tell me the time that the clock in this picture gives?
6:52:27
